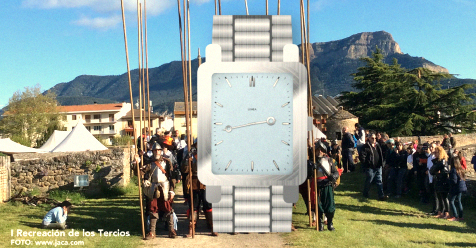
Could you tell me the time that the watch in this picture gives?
2:43
